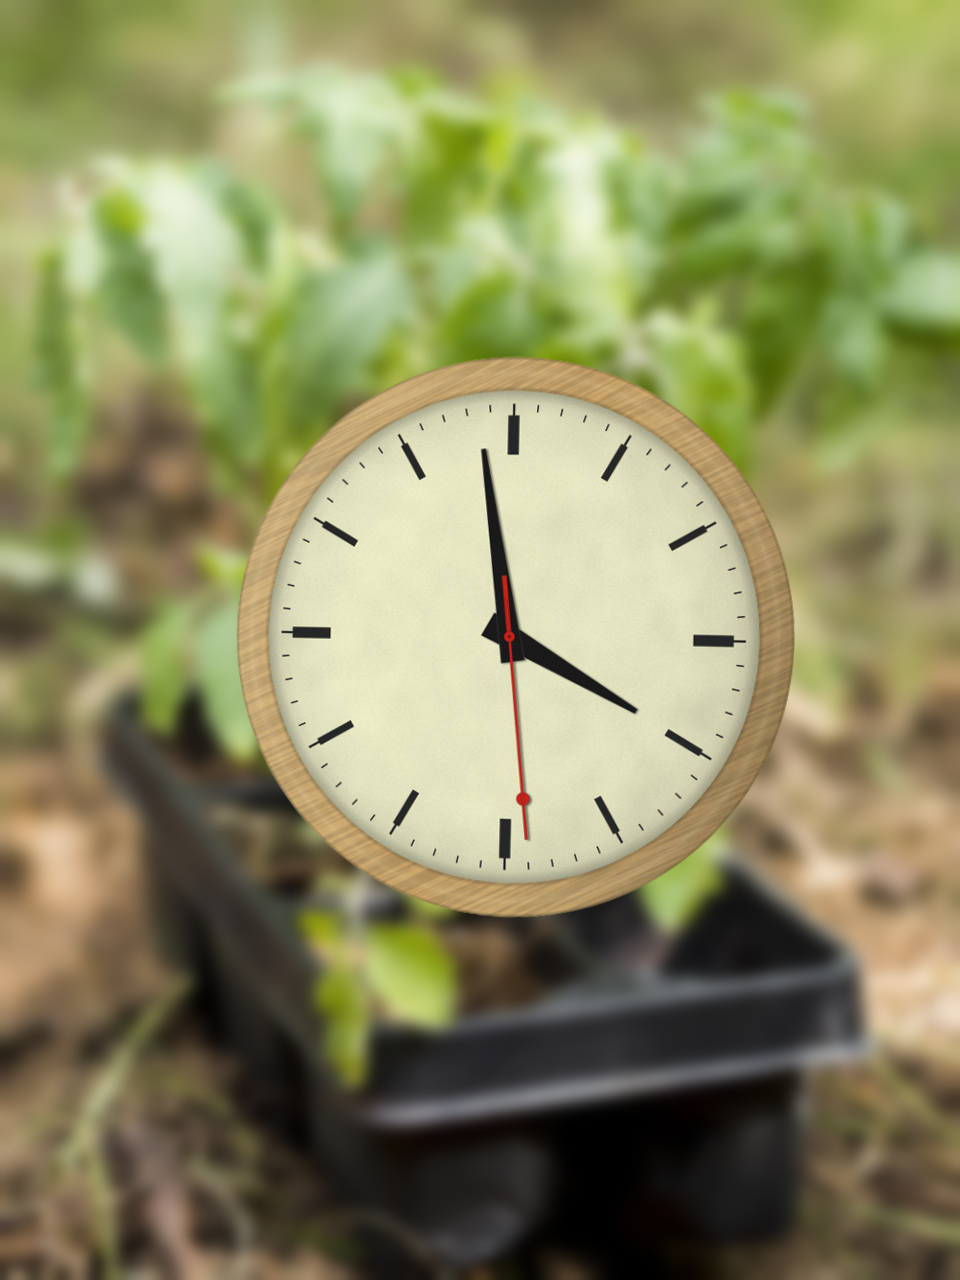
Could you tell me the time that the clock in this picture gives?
3:58:29
